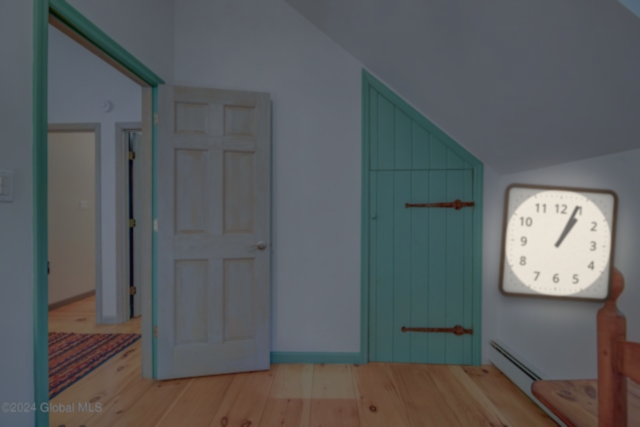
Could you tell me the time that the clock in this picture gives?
1:04
